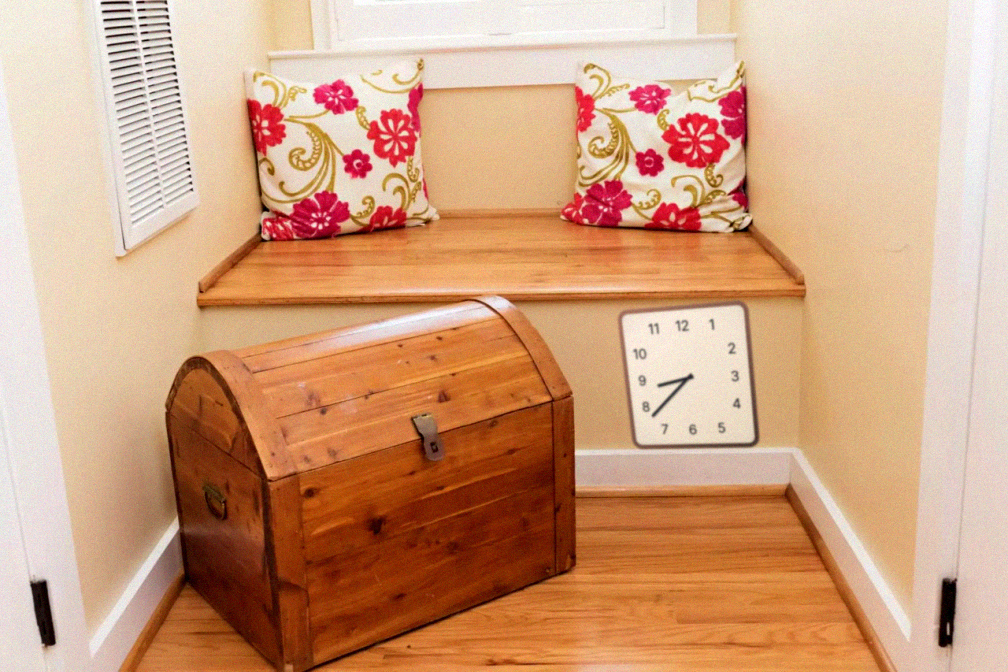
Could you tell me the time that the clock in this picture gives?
8:38
